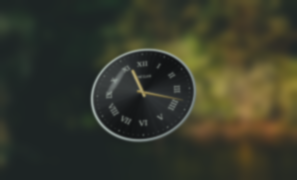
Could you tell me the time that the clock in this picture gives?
11:18
